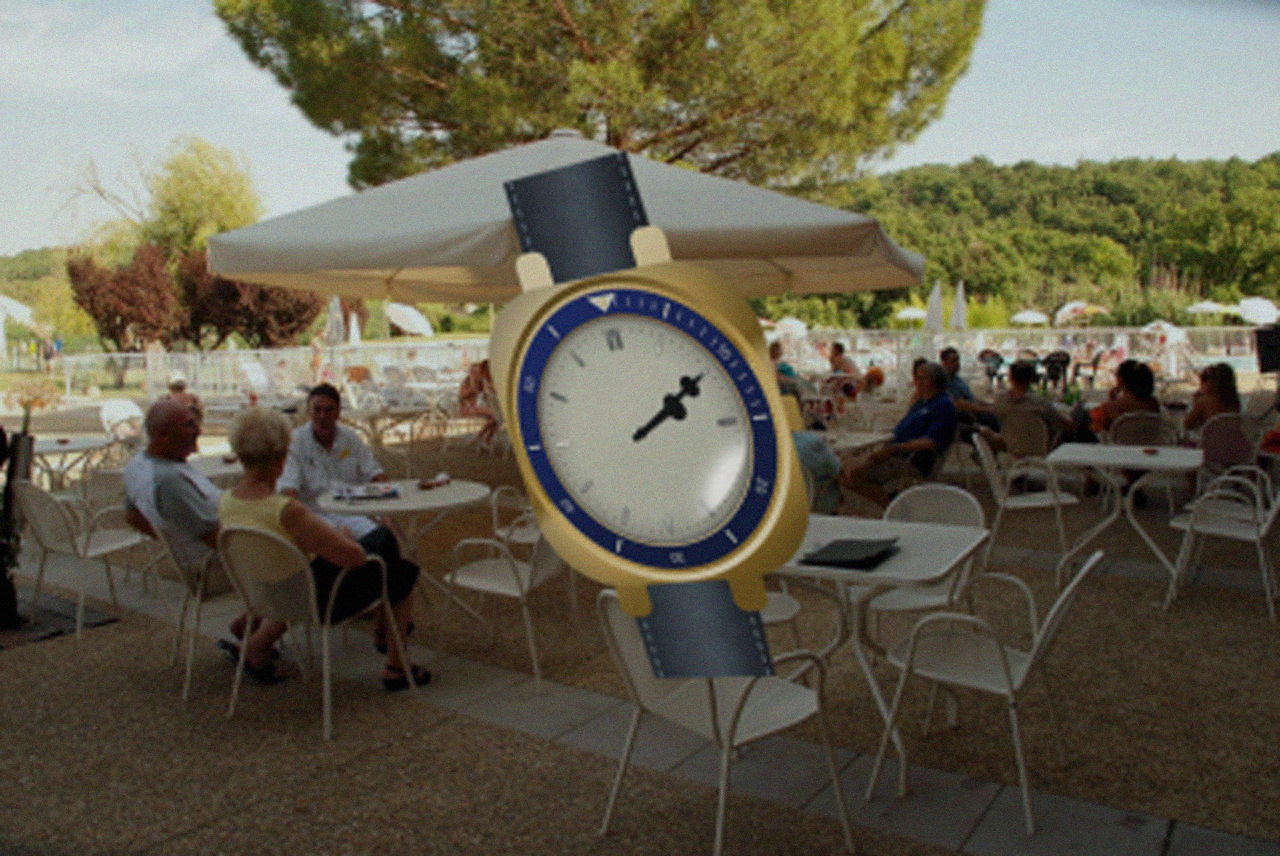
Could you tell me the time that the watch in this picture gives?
2:10
